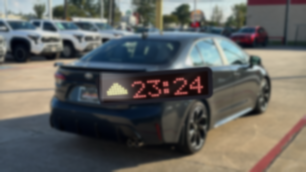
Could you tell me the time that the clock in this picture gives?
23:24
